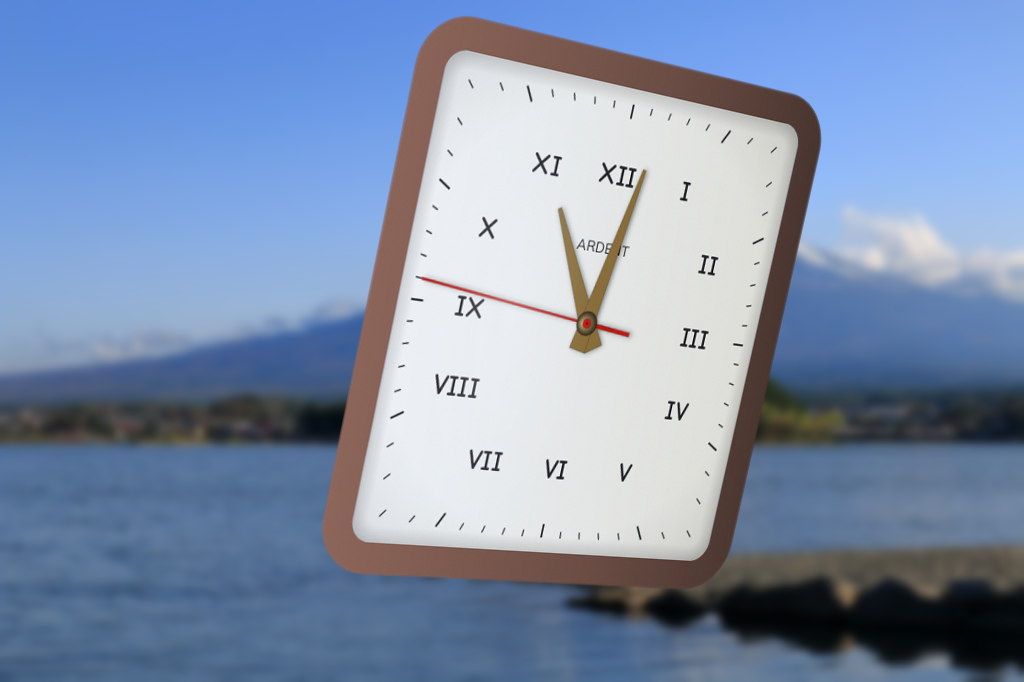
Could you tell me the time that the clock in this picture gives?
11:01:46
